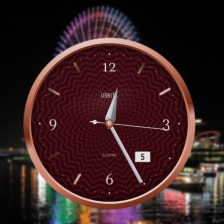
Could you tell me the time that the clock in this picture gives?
12:25:16
